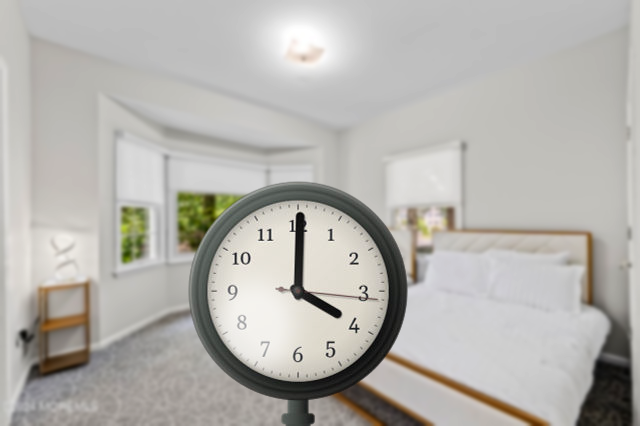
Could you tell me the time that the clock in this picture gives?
4:00:16
